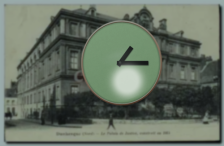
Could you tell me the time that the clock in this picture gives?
1:15
